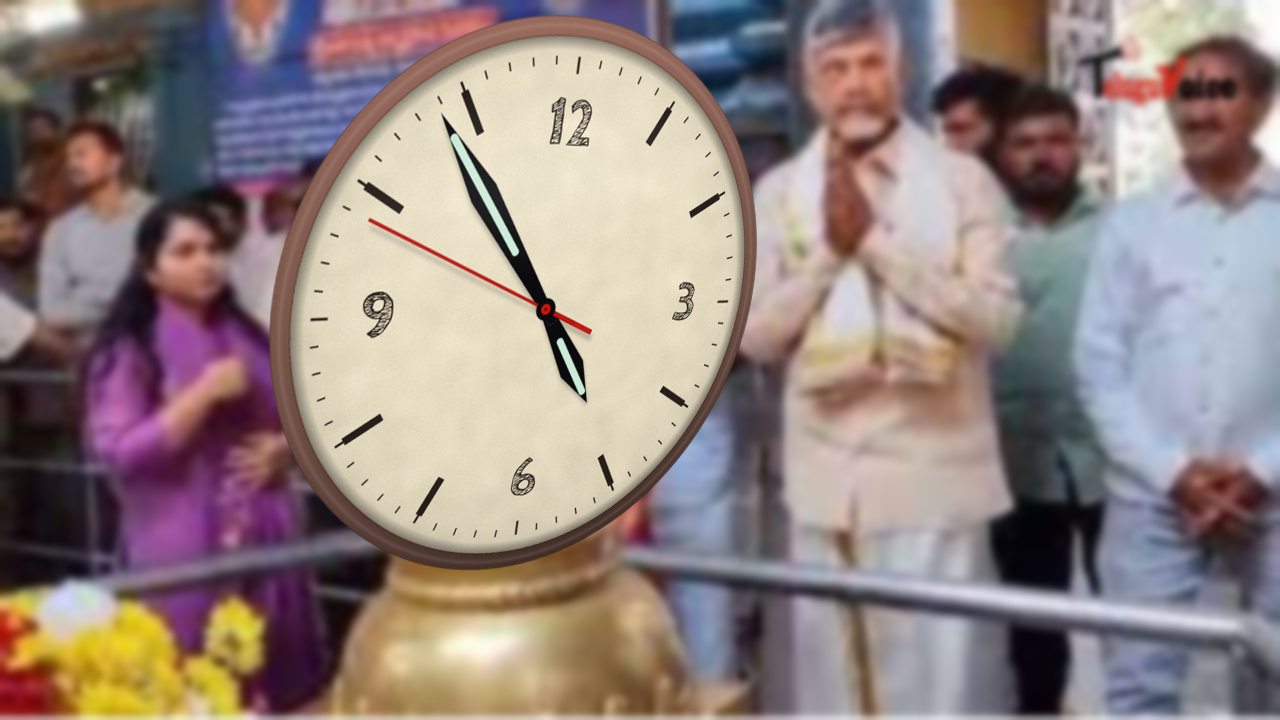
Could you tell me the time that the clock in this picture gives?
4:53:49
